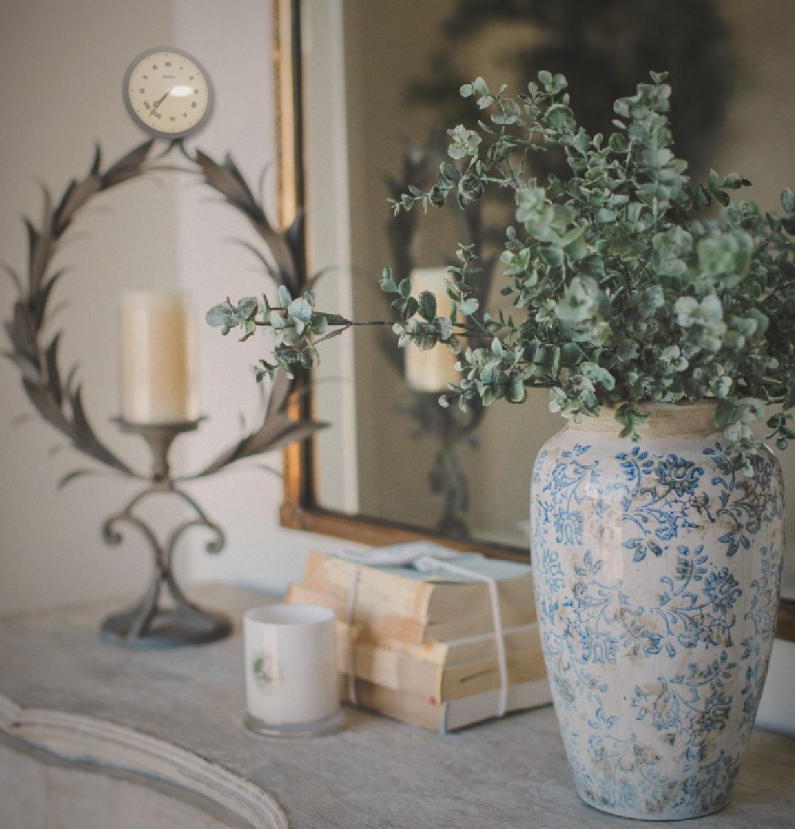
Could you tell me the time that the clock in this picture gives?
7:37
